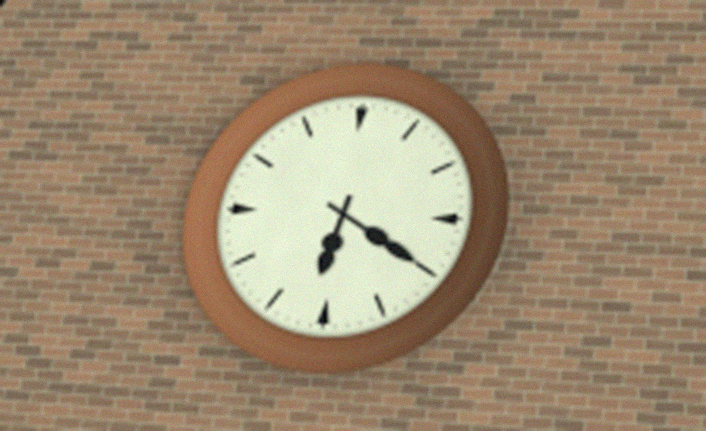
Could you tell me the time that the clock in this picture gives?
6:20
